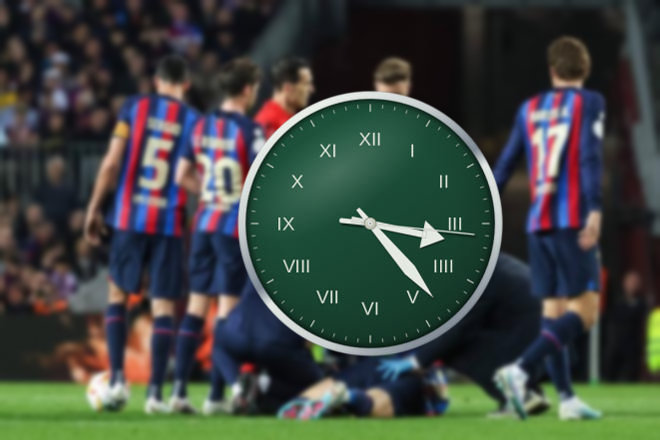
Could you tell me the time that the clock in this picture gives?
3:23:16
